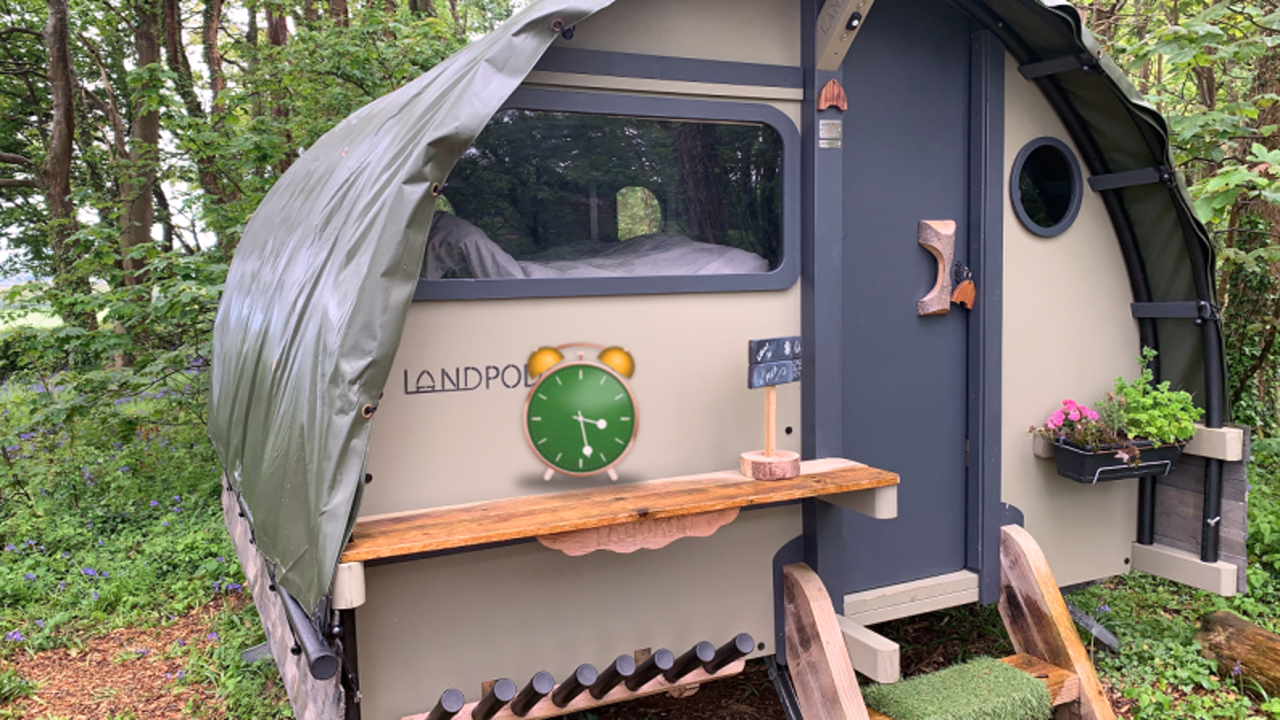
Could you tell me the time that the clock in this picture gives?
3:28
